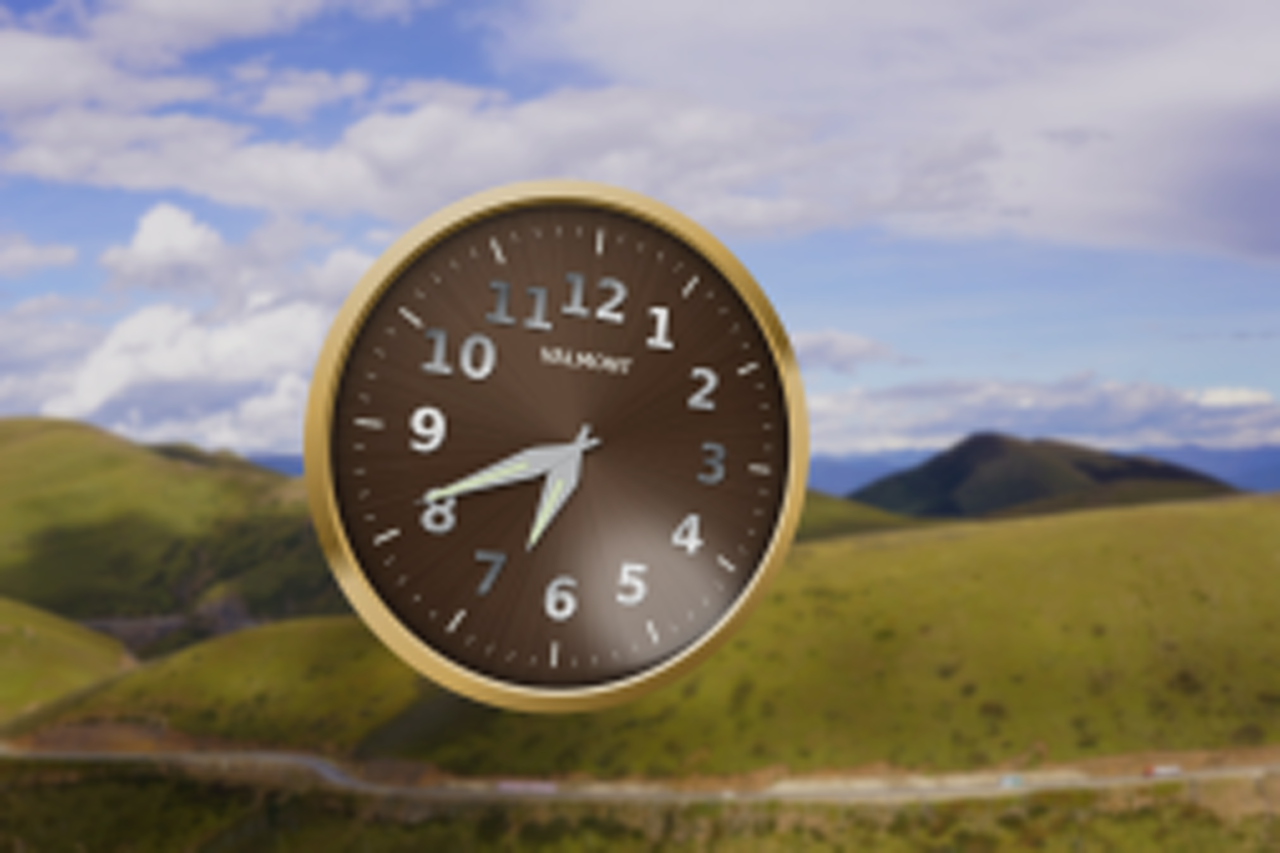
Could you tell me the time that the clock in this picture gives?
6:41
